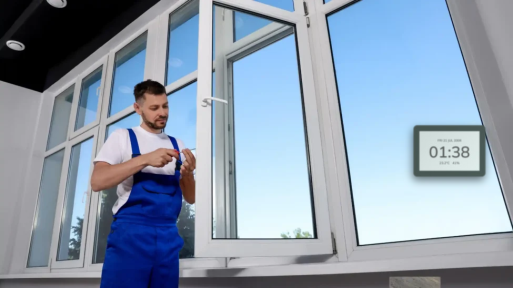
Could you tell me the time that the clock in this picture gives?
1:38
